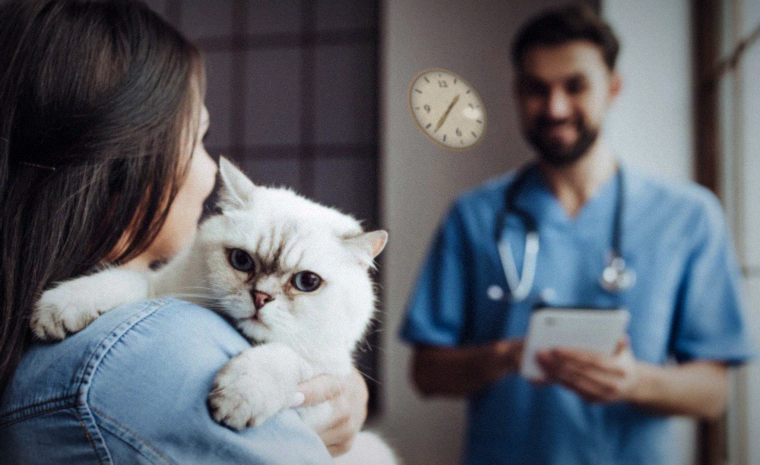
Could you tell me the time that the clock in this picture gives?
1:38
